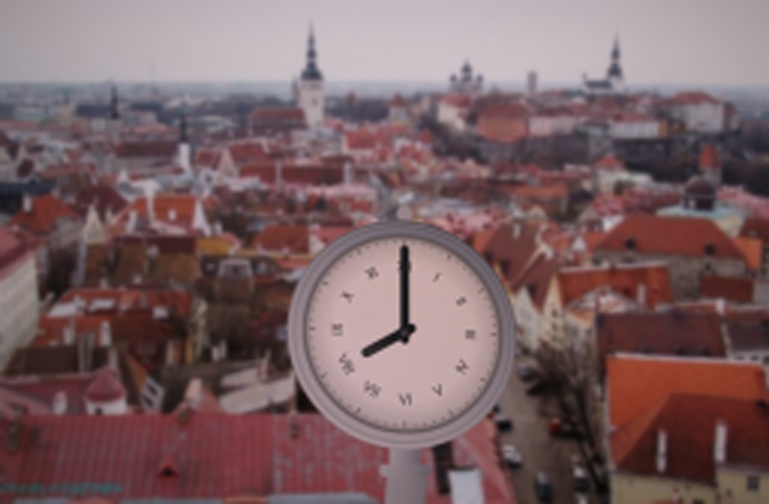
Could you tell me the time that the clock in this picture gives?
8:00
